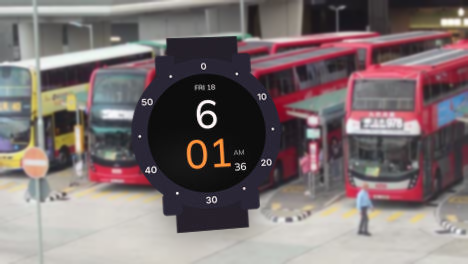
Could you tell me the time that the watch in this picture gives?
6:01:36
